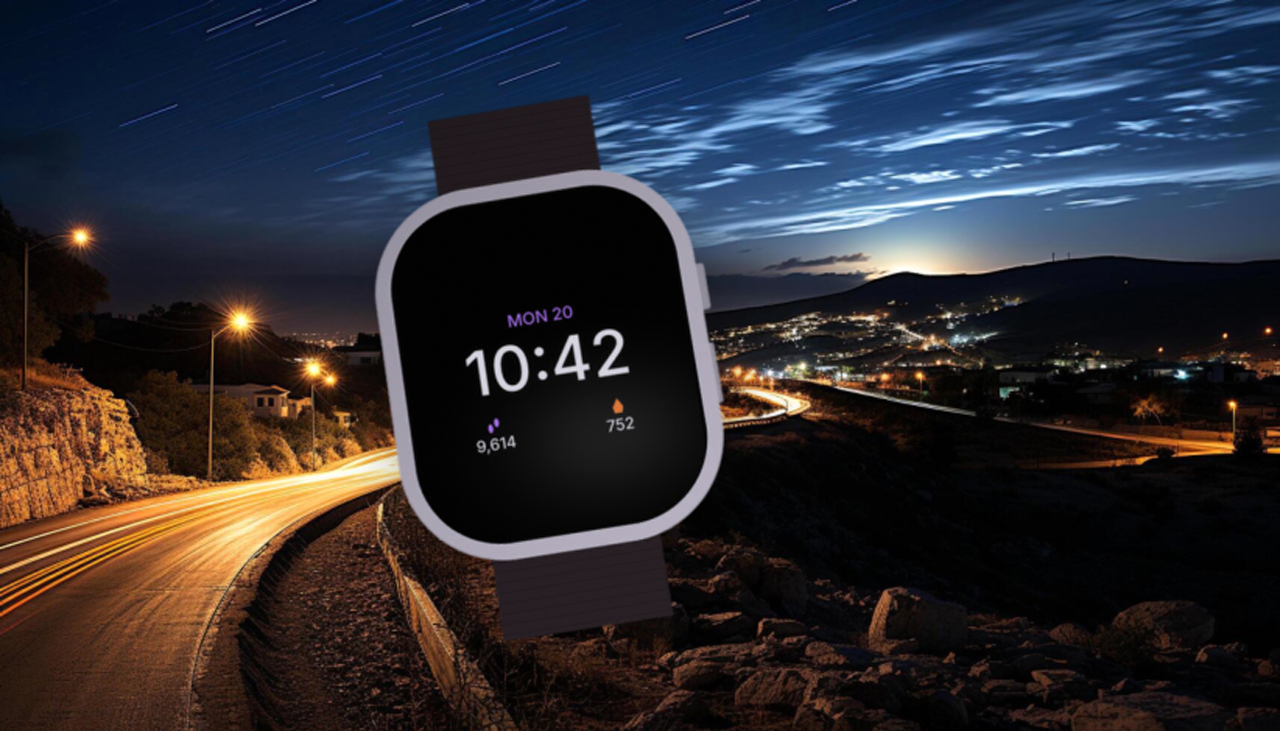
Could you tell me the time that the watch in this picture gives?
10:42
